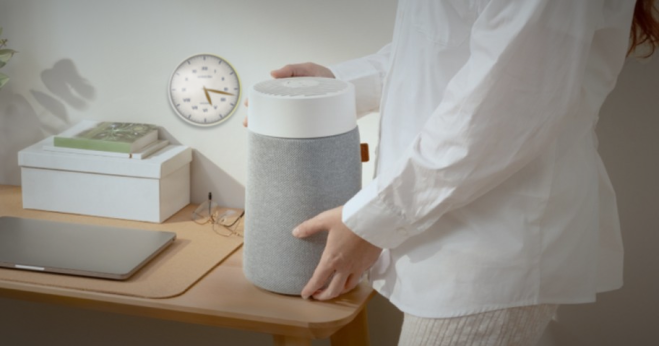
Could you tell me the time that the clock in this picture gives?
5:17
